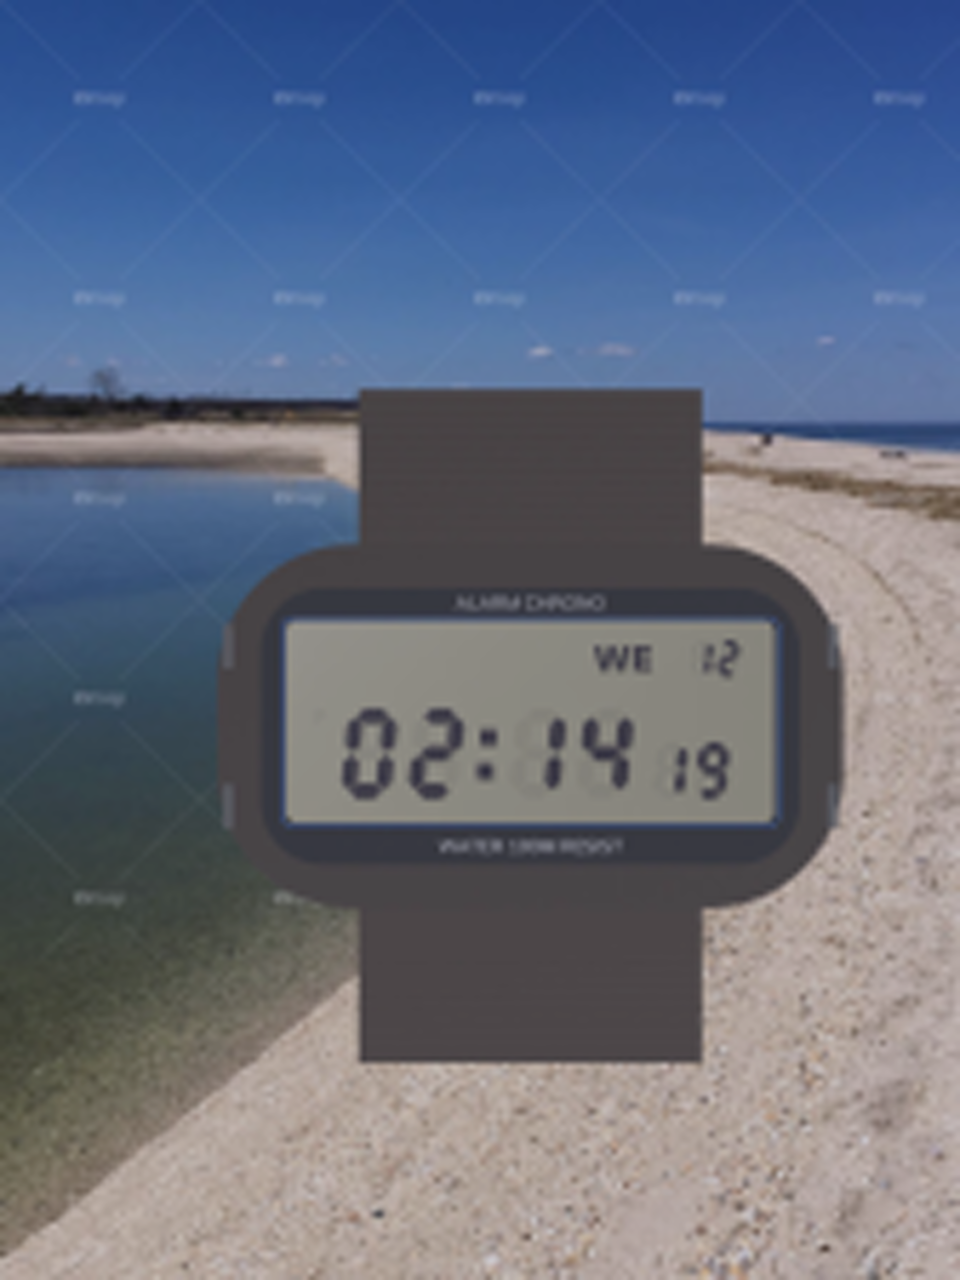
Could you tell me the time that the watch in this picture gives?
2:14:19
